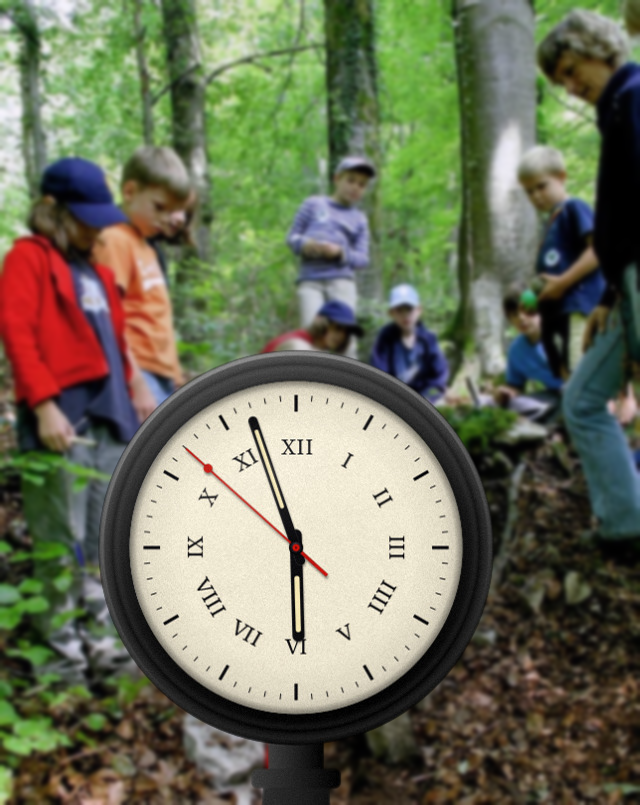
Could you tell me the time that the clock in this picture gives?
5:56:52
